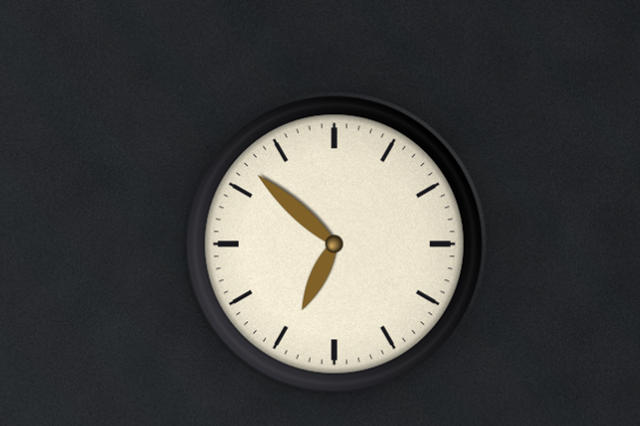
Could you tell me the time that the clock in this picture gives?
6:52
